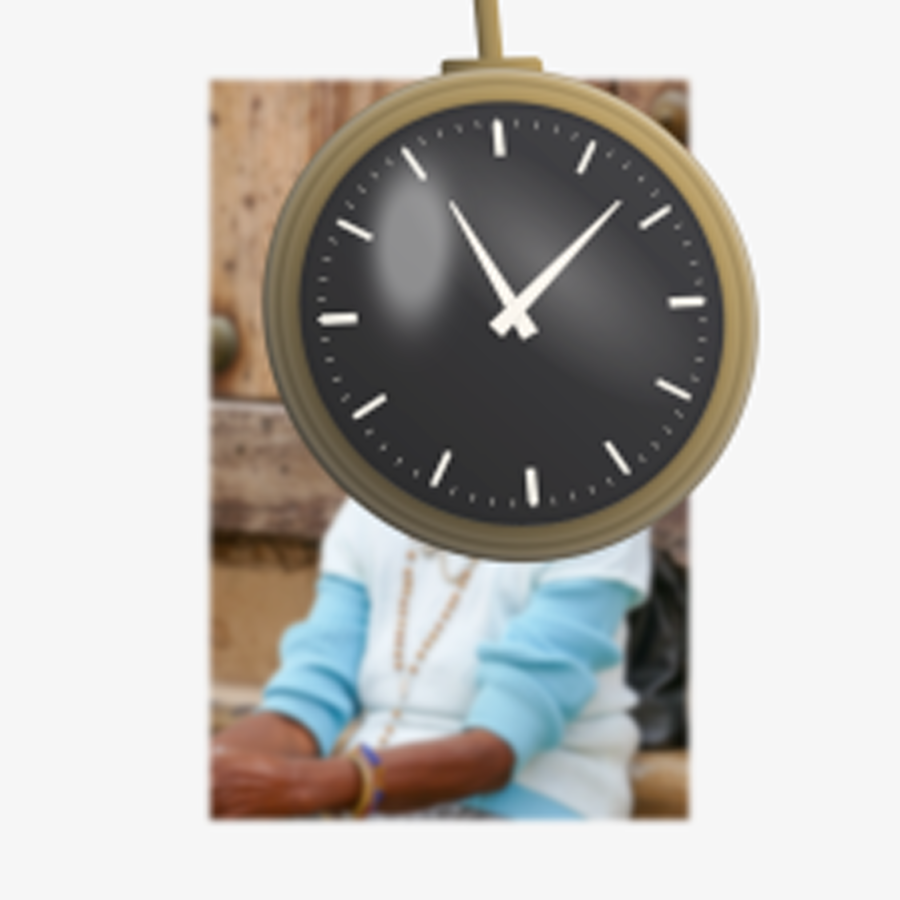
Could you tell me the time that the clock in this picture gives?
11:08
